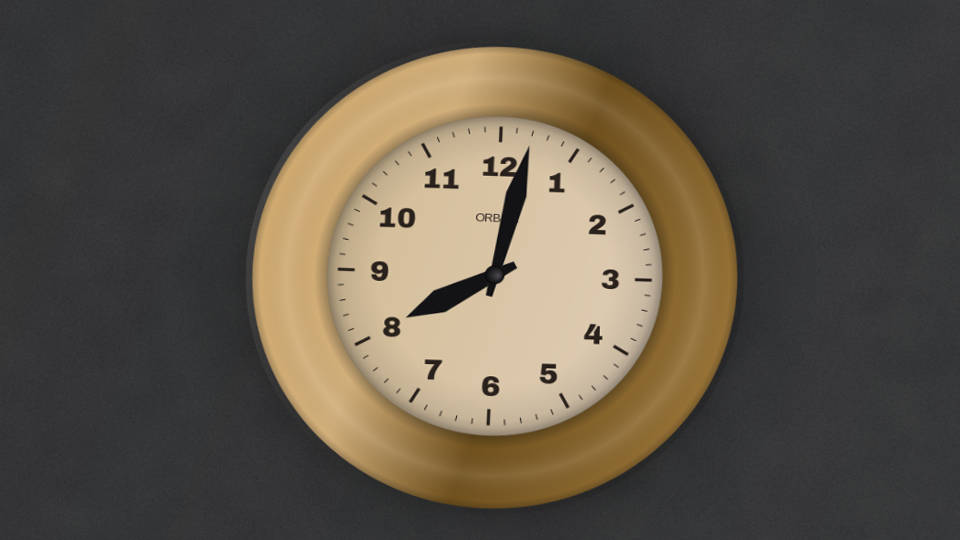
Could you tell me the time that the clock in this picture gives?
8:02
